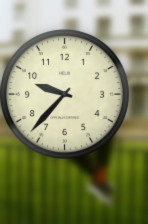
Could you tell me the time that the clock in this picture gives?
9:37
